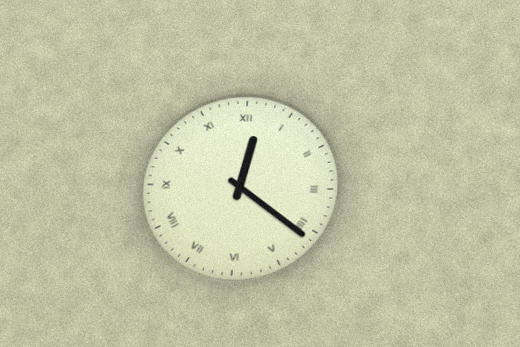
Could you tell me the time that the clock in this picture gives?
12:21
